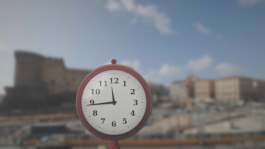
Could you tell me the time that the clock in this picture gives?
11:44
